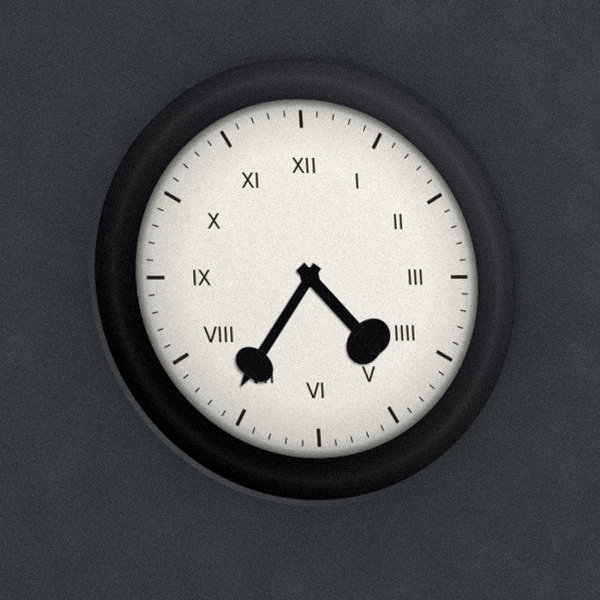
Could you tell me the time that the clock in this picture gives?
4:36
